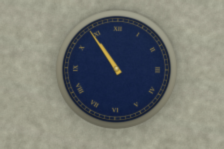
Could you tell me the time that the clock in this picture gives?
10:54
